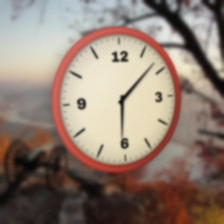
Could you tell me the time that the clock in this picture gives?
6:08
